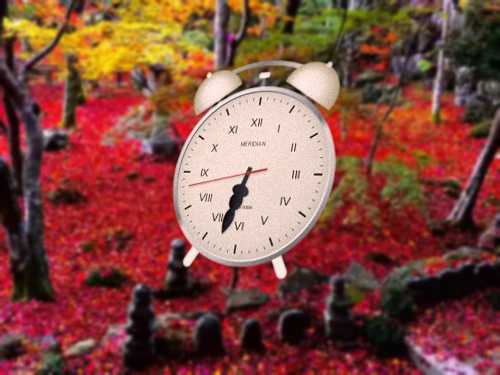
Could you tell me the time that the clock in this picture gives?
6:32:43
